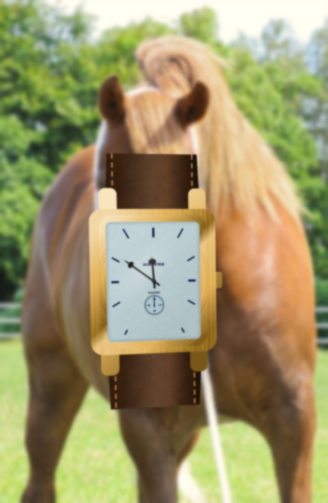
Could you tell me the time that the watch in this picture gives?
11:51
